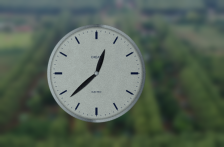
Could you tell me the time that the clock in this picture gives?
12:38
